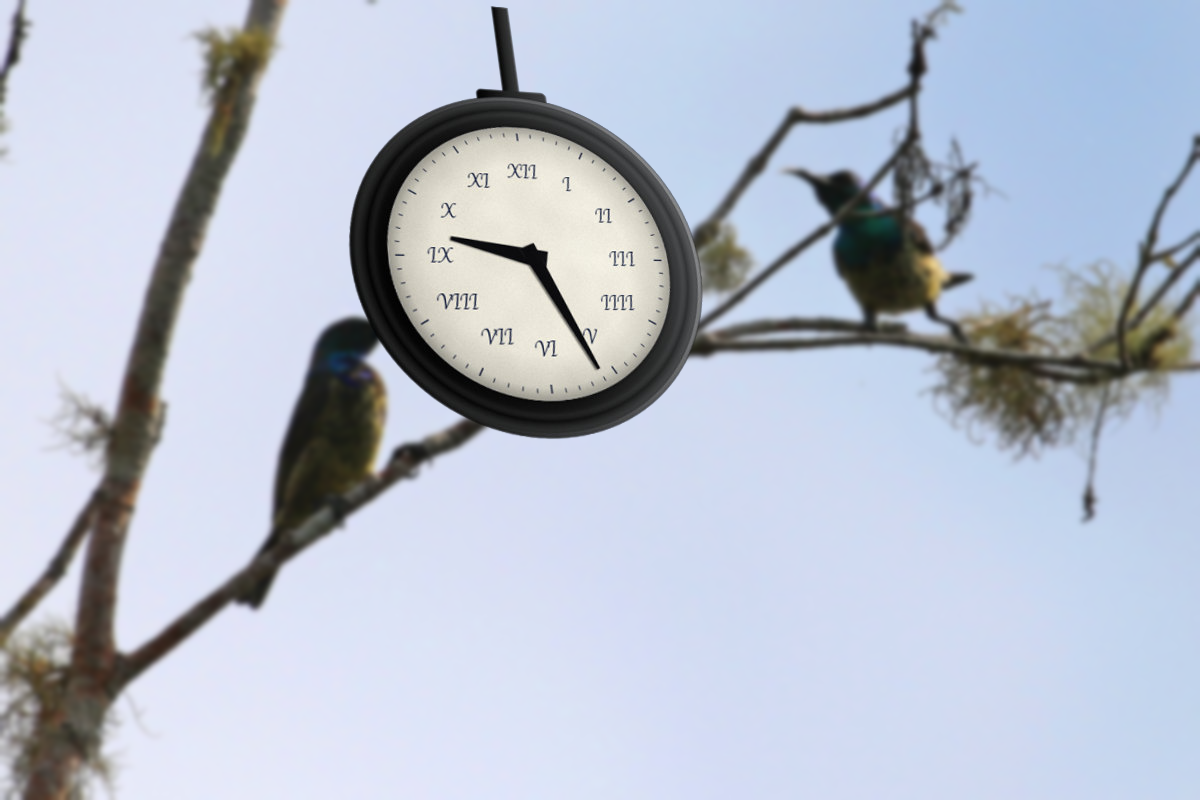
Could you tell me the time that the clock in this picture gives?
9:26
